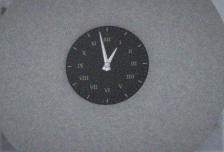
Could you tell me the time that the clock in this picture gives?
12:58
